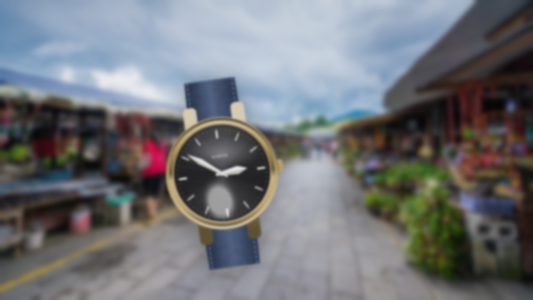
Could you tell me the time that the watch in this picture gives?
2:51
